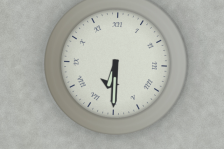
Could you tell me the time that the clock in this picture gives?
6:30
